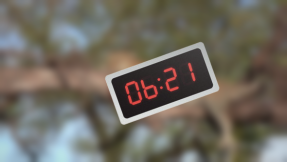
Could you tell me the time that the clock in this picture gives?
6:21
